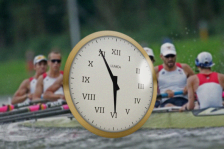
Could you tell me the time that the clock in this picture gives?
5:55
